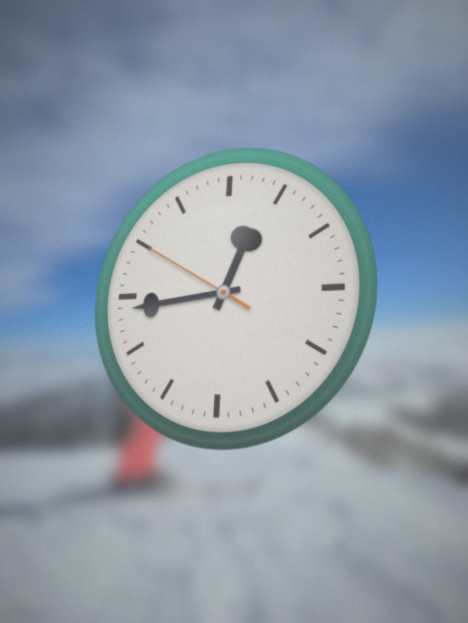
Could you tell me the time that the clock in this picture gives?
12:43:50
